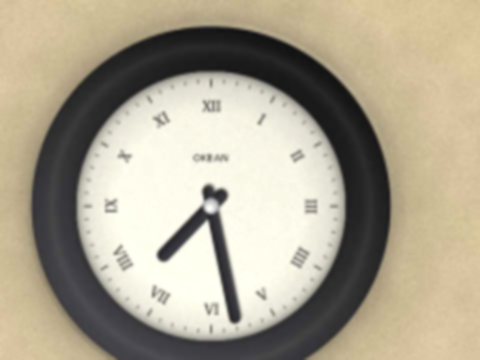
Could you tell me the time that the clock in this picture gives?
7:28
